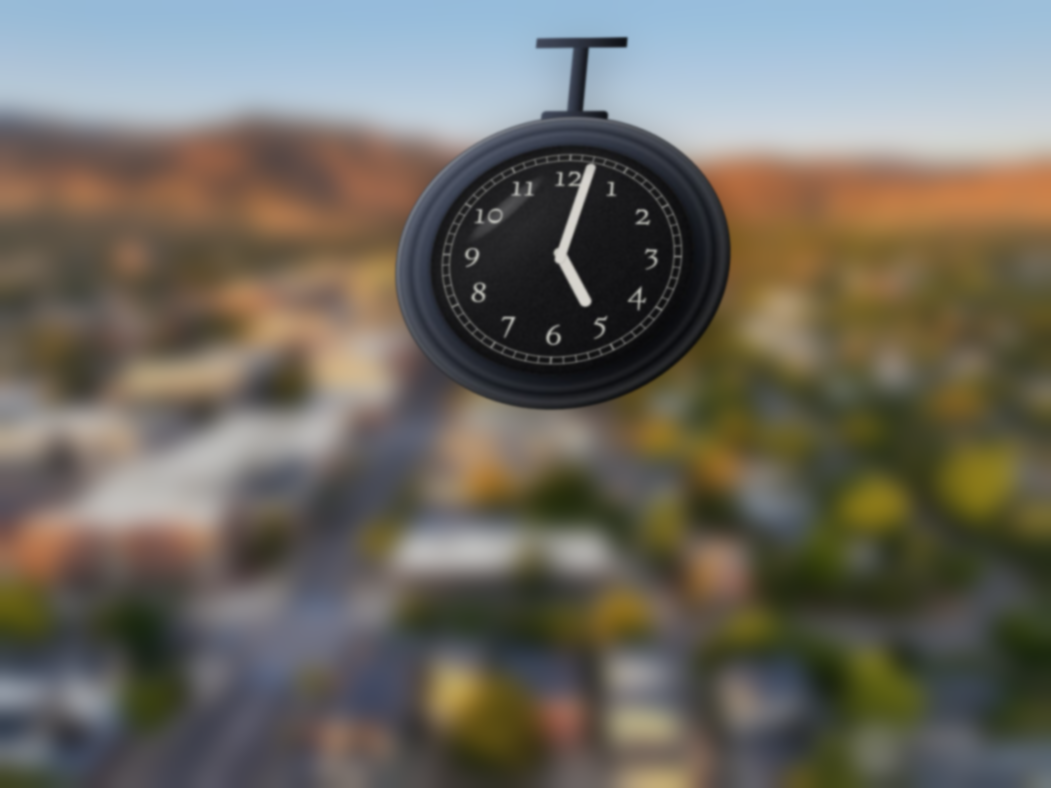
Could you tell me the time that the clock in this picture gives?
5:02
